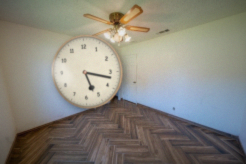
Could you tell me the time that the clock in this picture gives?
5:17
